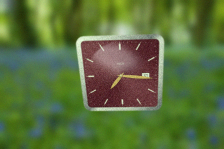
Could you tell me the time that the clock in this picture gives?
7:16
